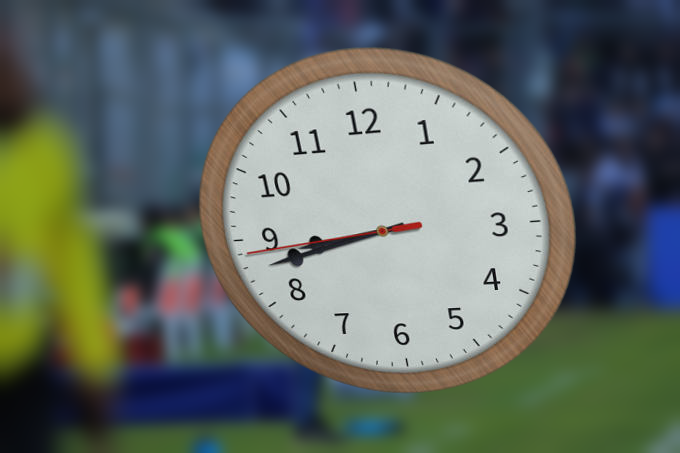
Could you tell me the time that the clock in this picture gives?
8:42:44
